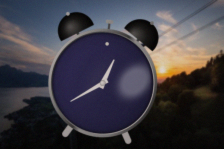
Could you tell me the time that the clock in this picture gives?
12:39
